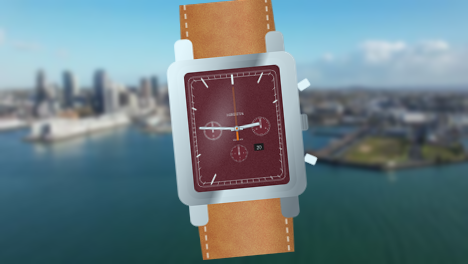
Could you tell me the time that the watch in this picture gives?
2:46
